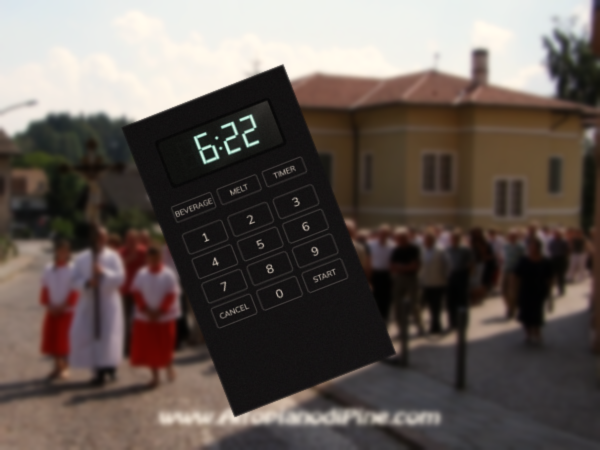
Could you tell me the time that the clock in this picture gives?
6:22
